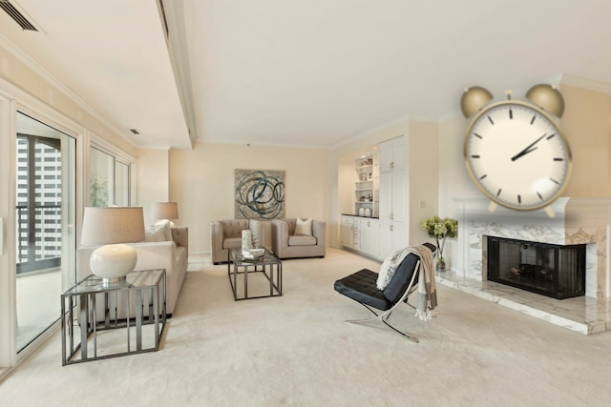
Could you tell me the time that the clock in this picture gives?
2:09
